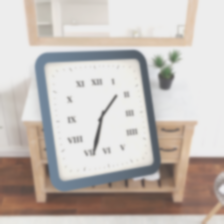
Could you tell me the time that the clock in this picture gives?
1:34
